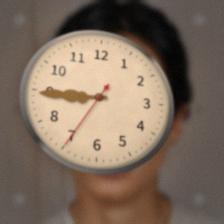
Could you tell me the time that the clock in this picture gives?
8:44:35
